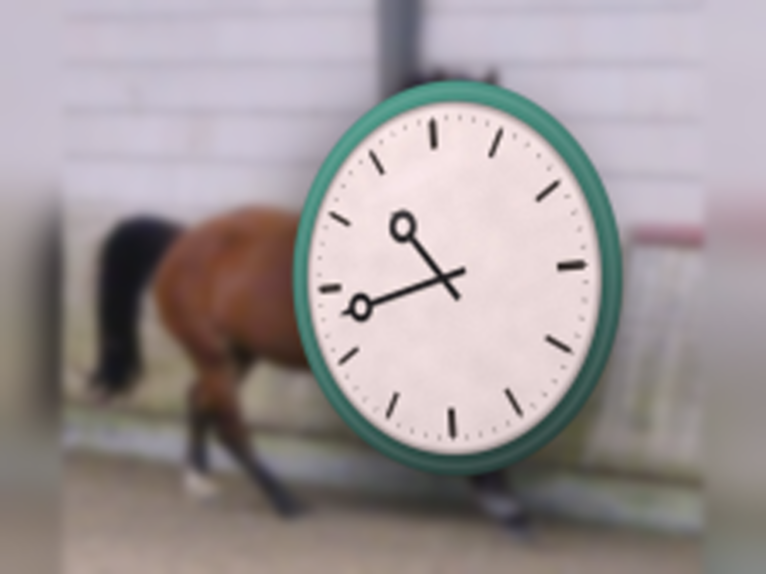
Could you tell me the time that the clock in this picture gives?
10:43
